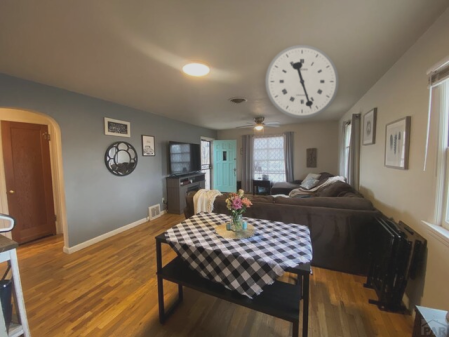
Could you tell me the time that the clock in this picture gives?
11:27
